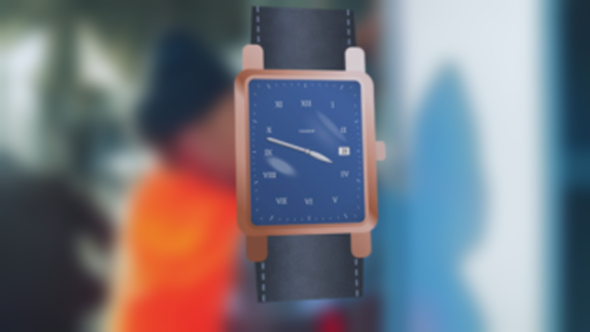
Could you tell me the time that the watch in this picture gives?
3:48
